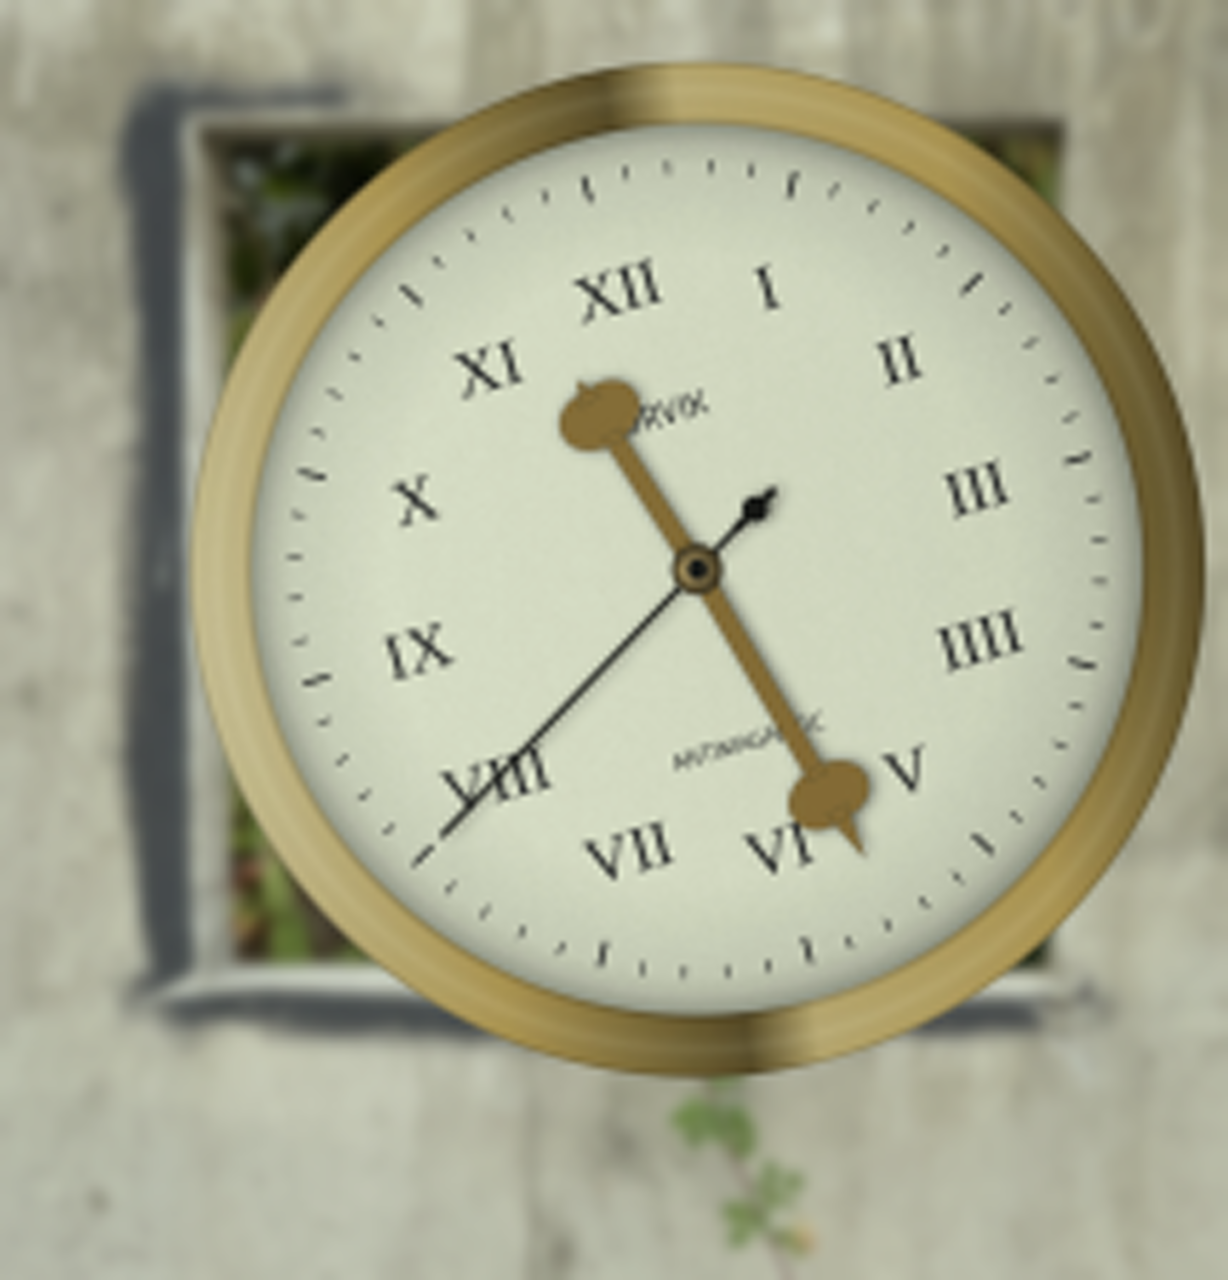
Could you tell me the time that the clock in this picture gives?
11:27:40
